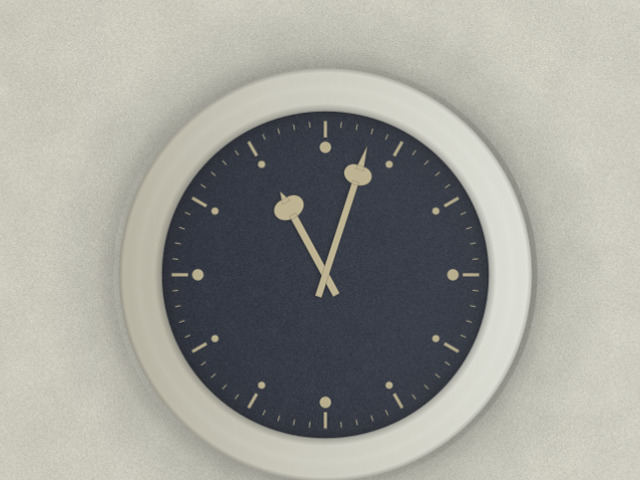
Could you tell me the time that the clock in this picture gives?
11:03
